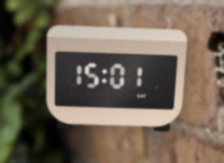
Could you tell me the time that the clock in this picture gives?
15:01
